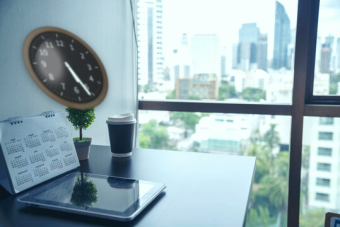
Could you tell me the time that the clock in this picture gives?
5:26
